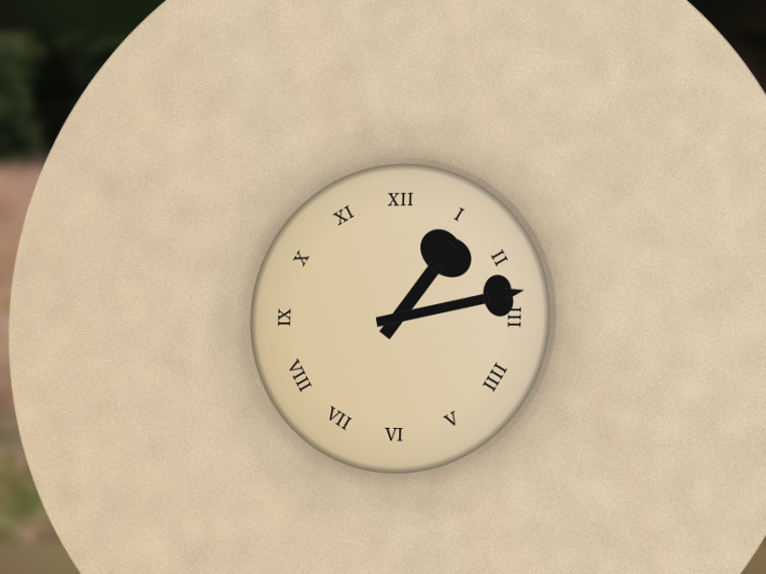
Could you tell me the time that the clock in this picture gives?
1:13
